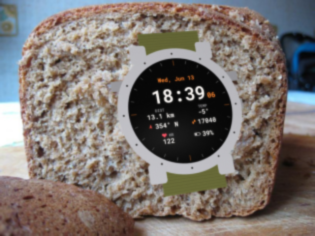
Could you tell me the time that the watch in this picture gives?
18:39
